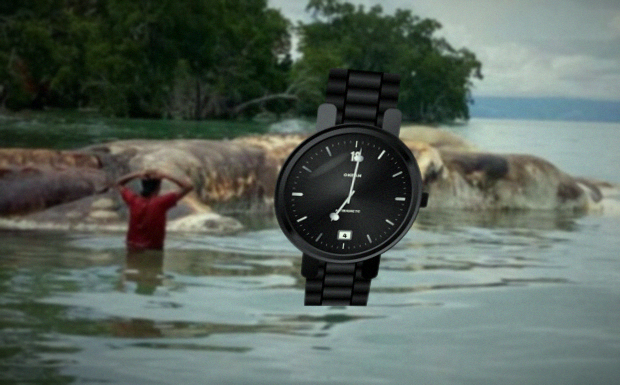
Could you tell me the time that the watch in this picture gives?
7:01
